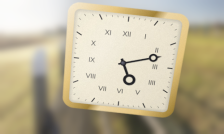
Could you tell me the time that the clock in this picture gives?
5:12
